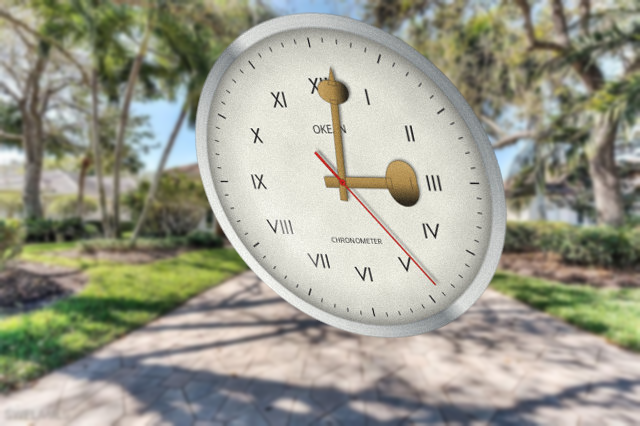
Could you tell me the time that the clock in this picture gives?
3:01:24
